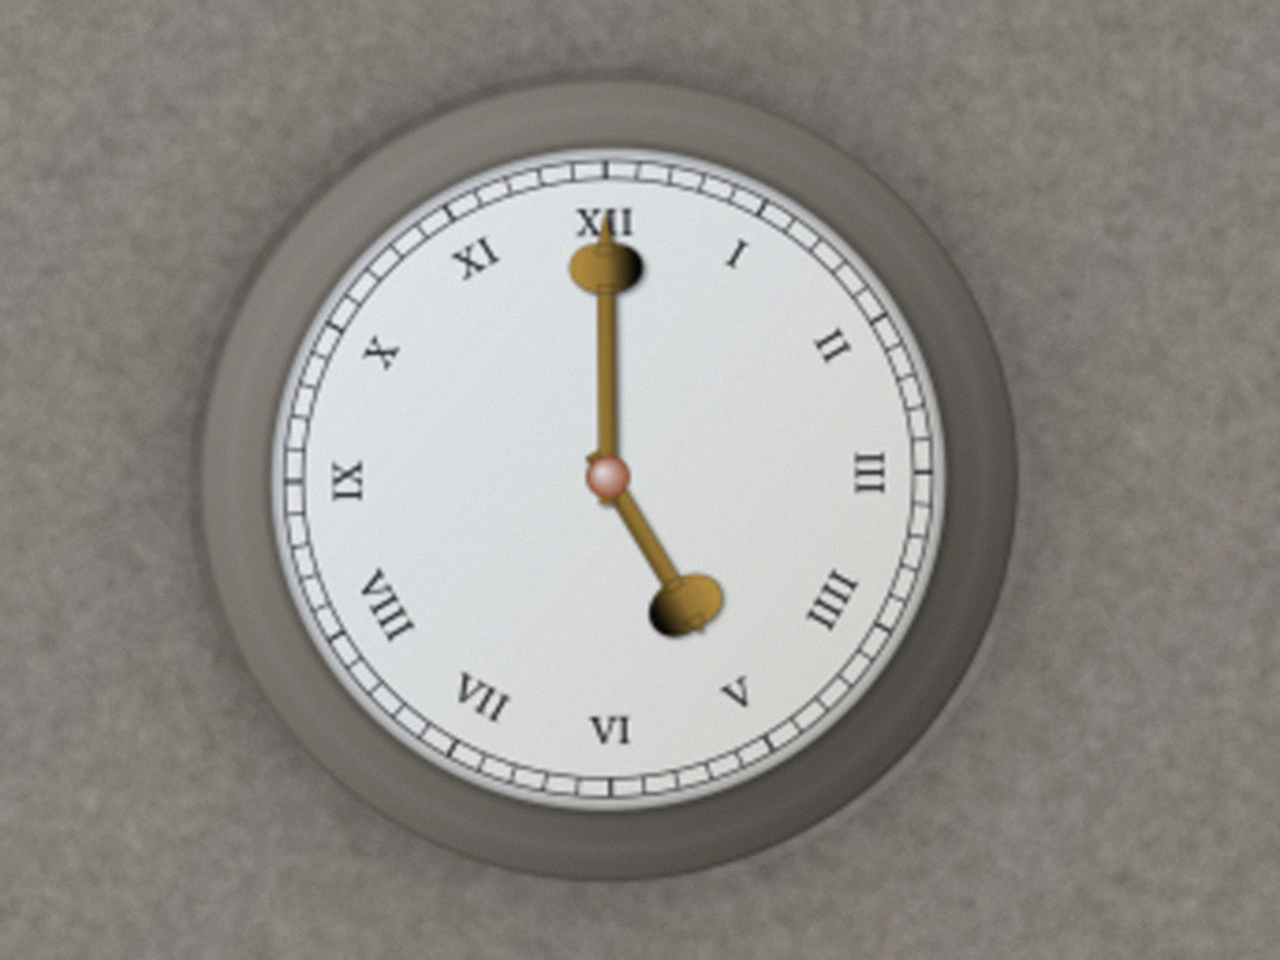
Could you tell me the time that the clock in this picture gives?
5:00
